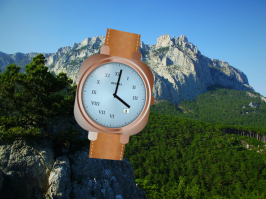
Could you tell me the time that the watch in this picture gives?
4:01
